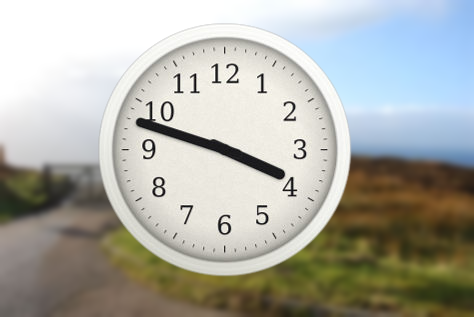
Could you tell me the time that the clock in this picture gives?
3:48
